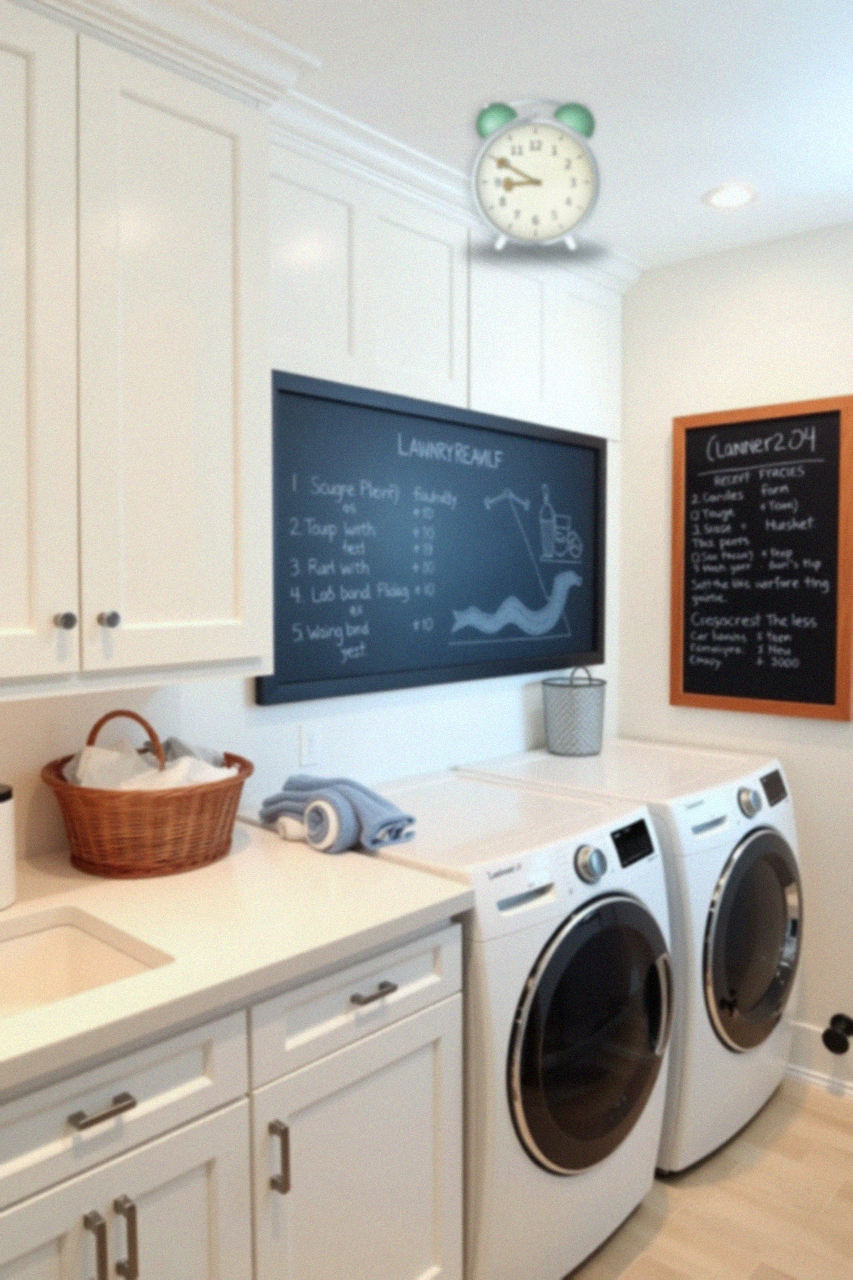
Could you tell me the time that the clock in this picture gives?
8:50
